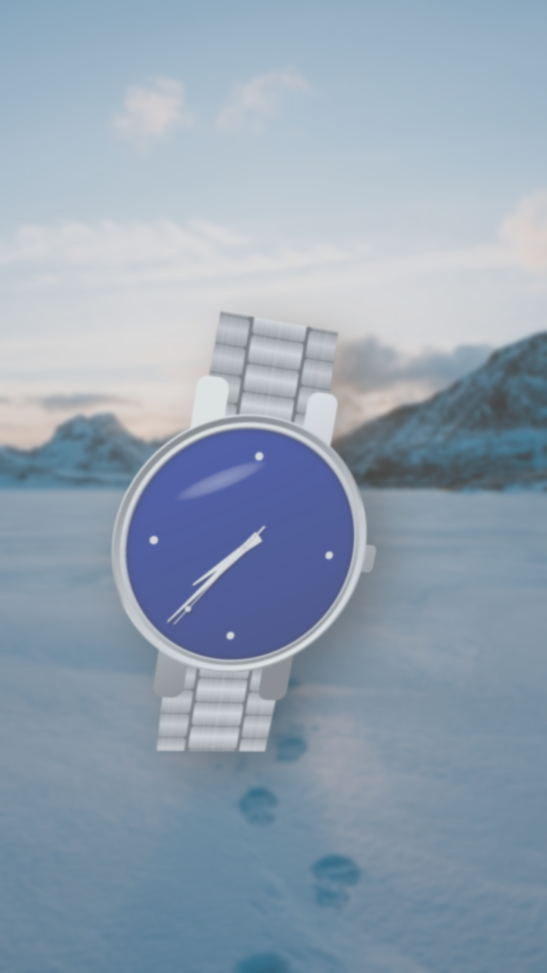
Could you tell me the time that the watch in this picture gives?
7:36:36
